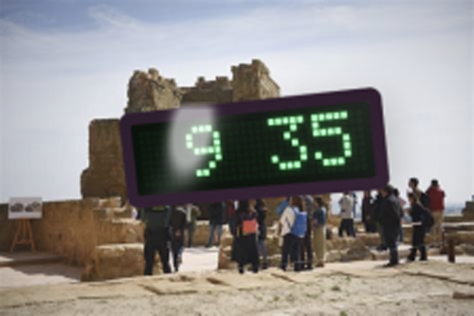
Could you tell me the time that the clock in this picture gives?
9:35
